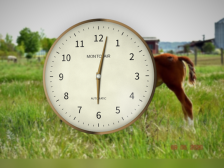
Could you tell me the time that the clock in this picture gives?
6:02
